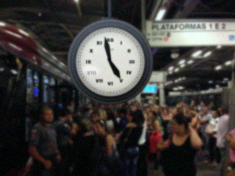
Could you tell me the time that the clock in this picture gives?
4:58
